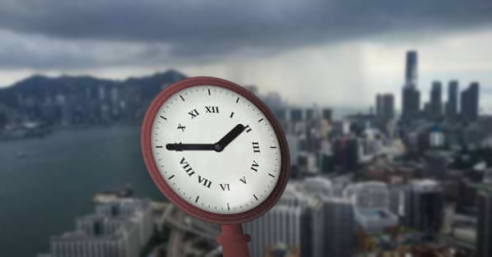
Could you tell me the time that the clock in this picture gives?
1:45
